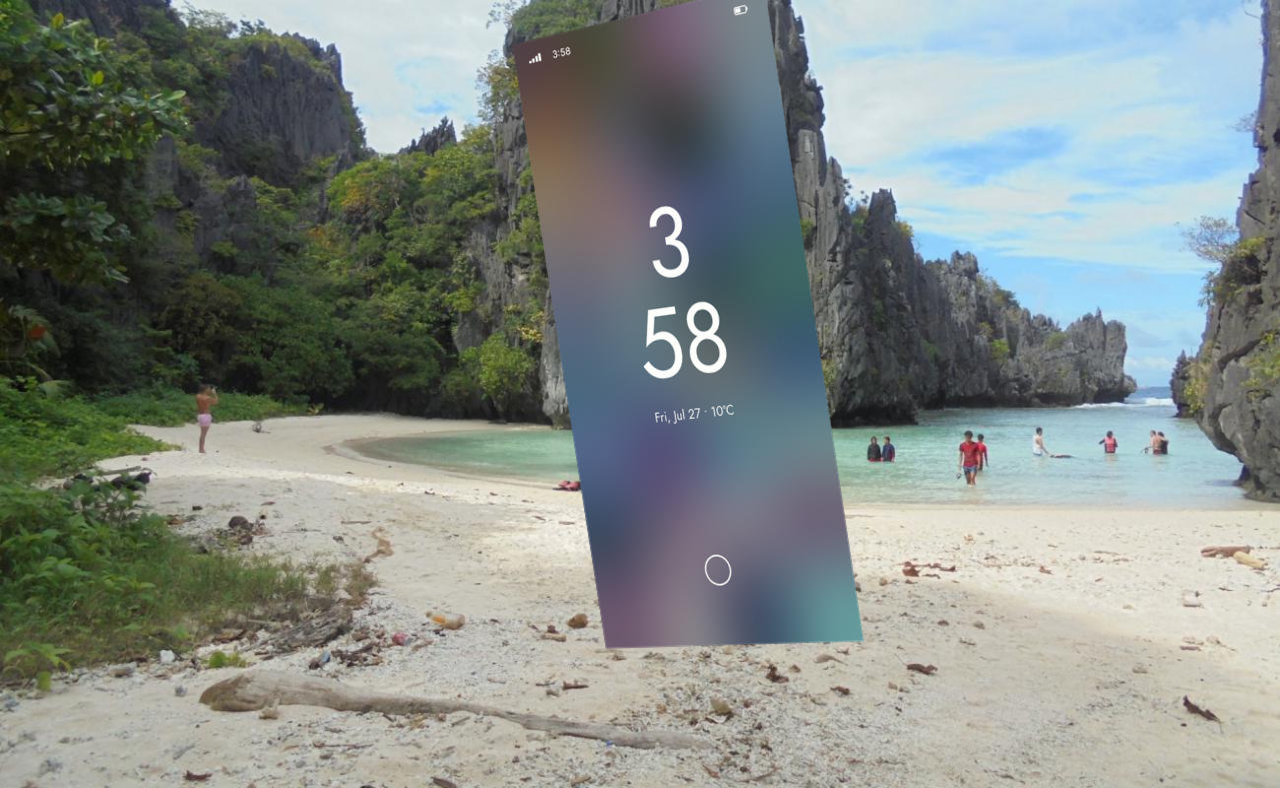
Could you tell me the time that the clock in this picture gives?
3:58
